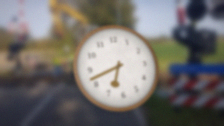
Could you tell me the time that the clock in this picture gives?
6:42
